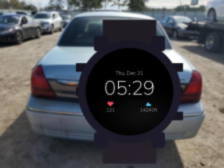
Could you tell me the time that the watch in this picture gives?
5:29
